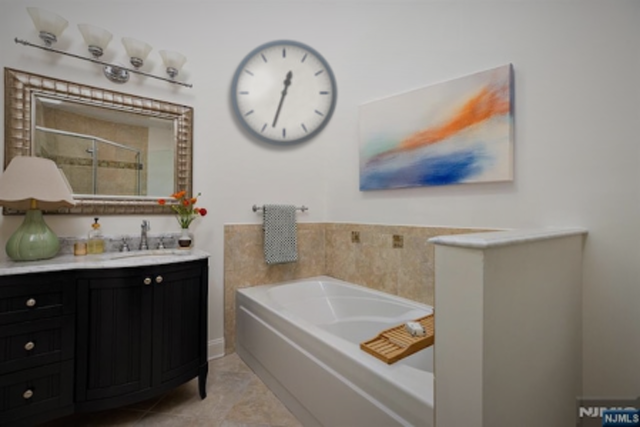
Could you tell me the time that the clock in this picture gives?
12:33
